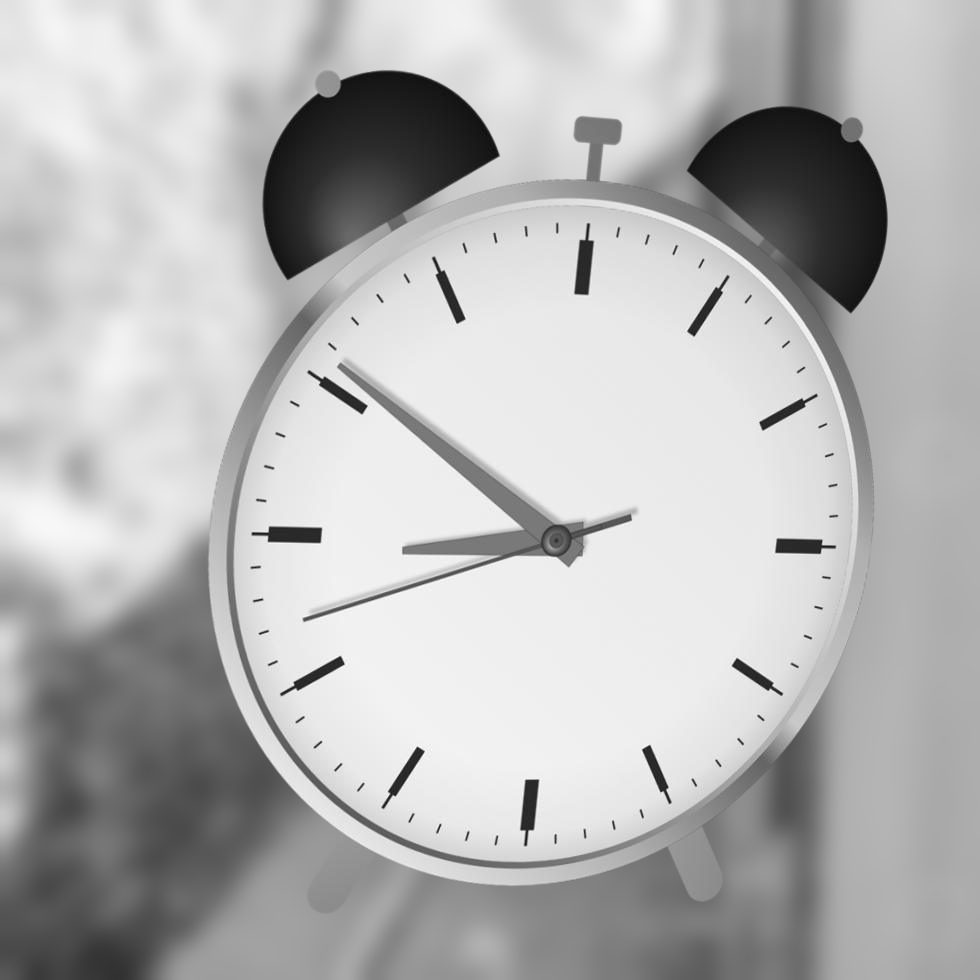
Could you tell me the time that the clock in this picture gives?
8:50:42
